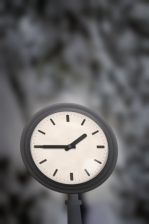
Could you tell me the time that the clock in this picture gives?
1:45
